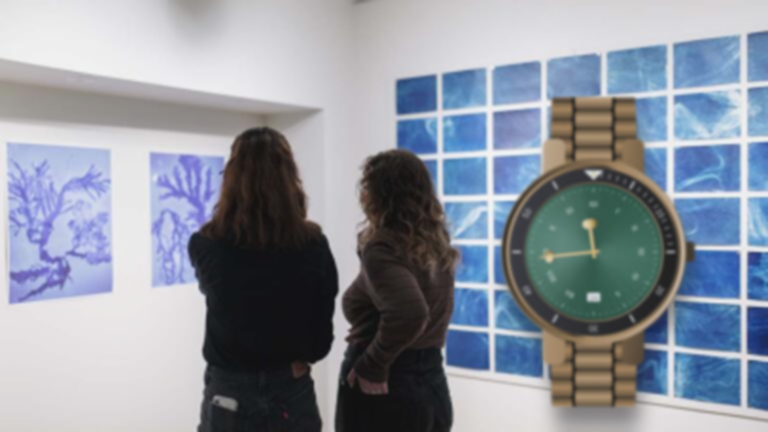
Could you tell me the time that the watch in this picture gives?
11:44
